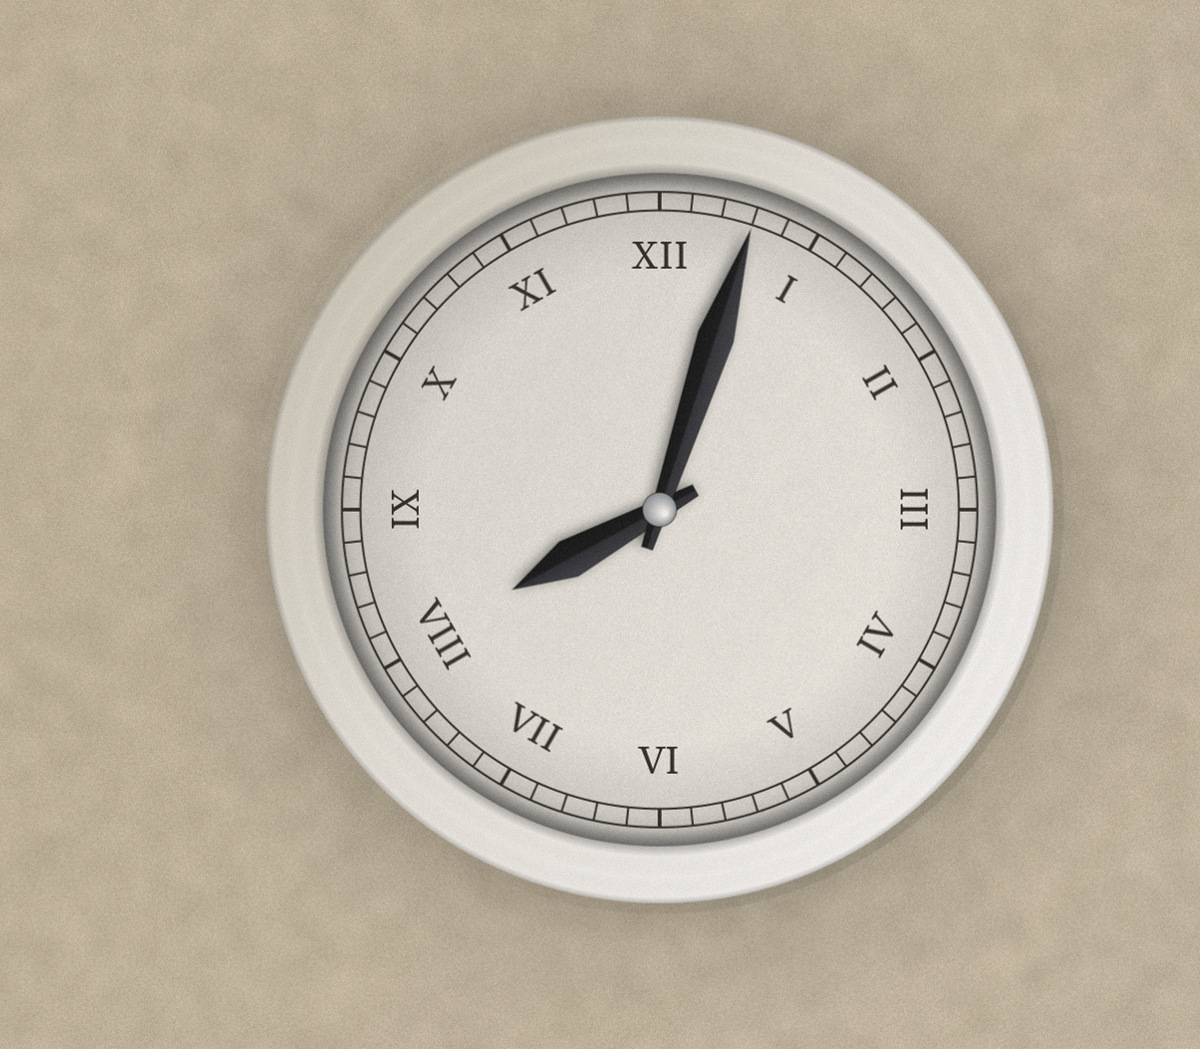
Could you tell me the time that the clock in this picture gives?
8:03
